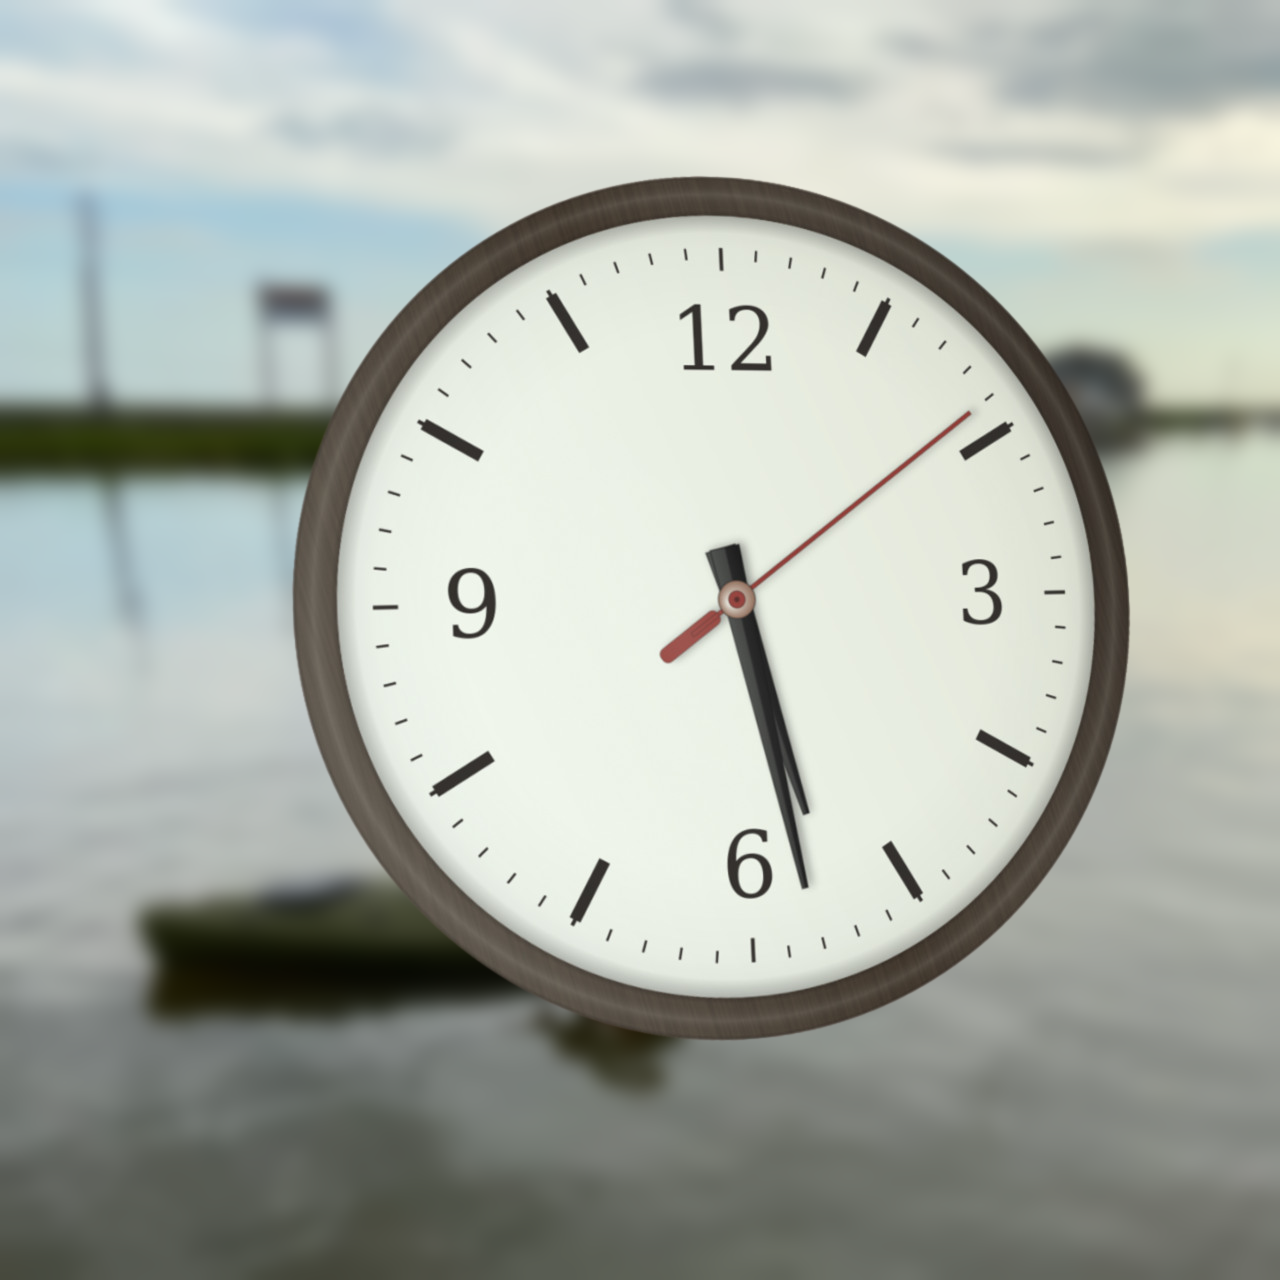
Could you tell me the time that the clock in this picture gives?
5:28:09
